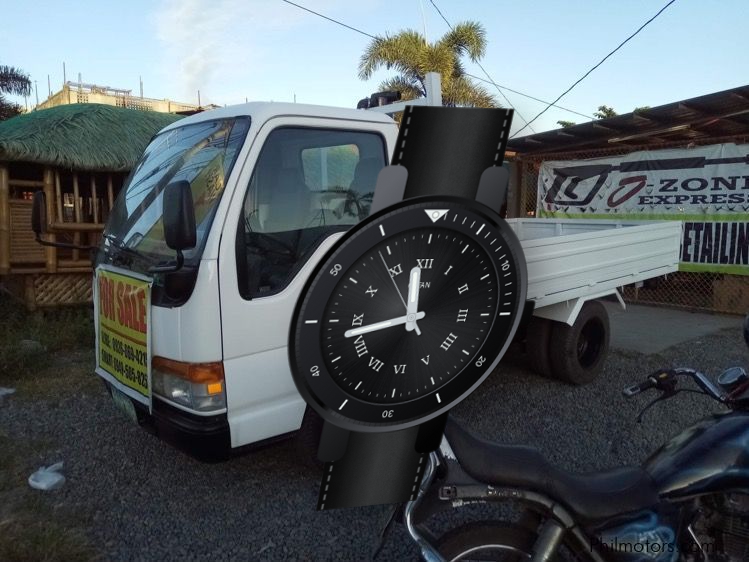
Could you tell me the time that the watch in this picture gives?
11:42:54
